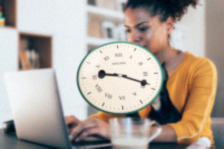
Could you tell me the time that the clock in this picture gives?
9:19
